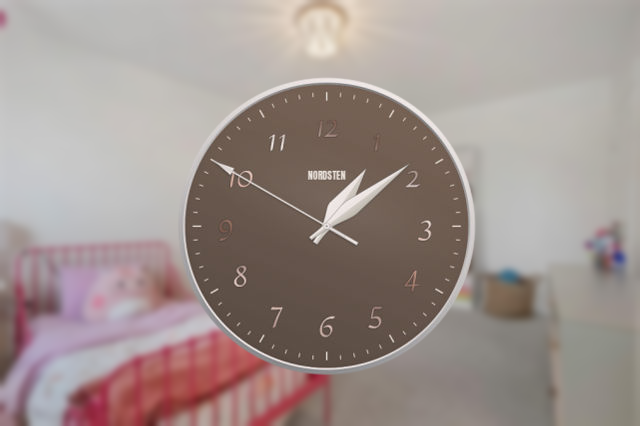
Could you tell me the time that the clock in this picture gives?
1:08:50
